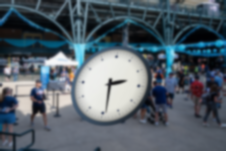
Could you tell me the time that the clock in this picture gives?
2:29
